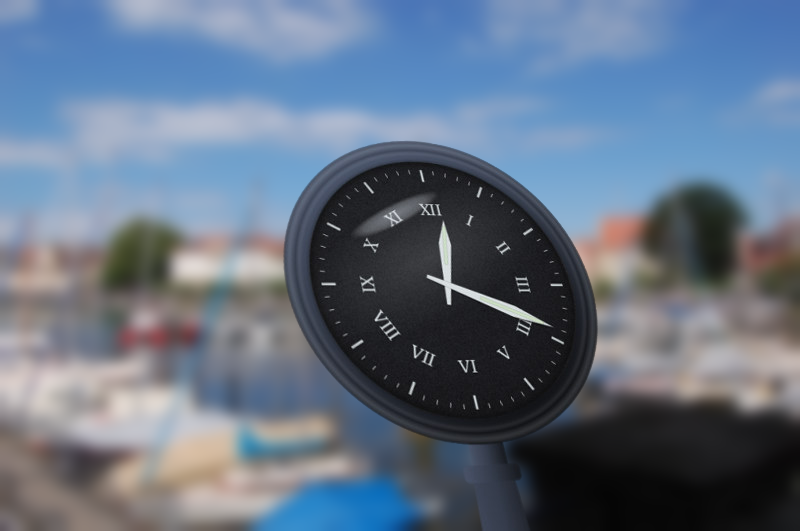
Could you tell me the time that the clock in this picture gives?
12:19
